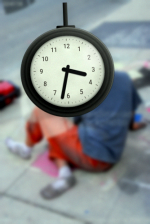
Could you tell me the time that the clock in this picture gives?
3:32
